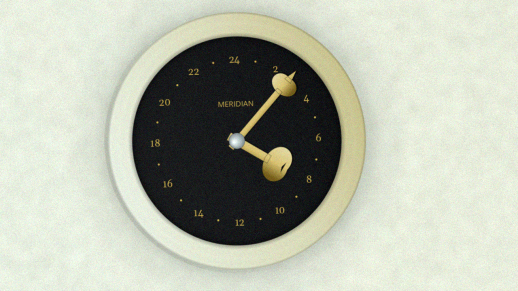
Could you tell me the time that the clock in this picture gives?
8:07
